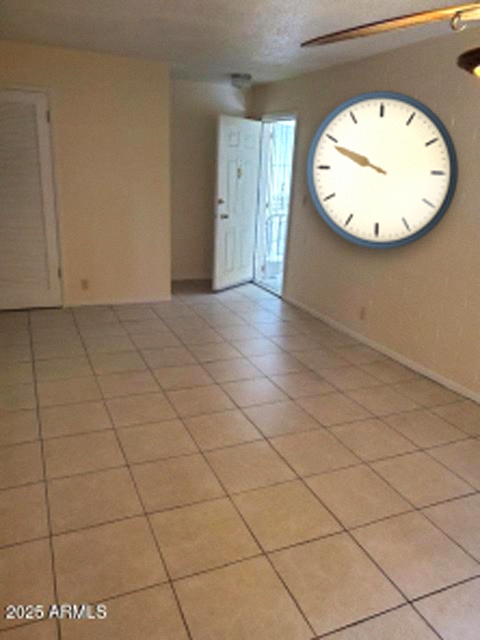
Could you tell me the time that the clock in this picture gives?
9:49
